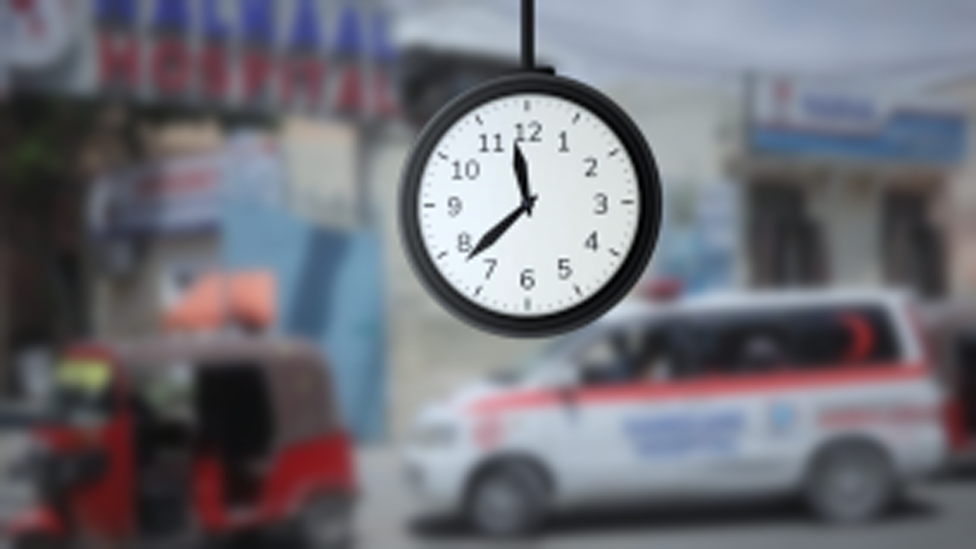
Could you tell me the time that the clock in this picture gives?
11:38
